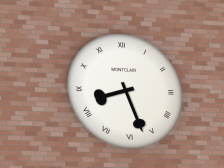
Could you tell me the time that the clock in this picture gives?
8:27
